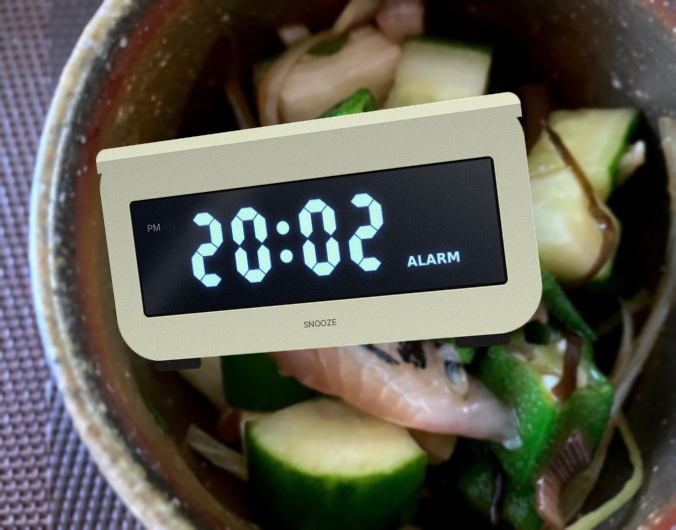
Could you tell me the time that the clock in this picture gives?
20:02
